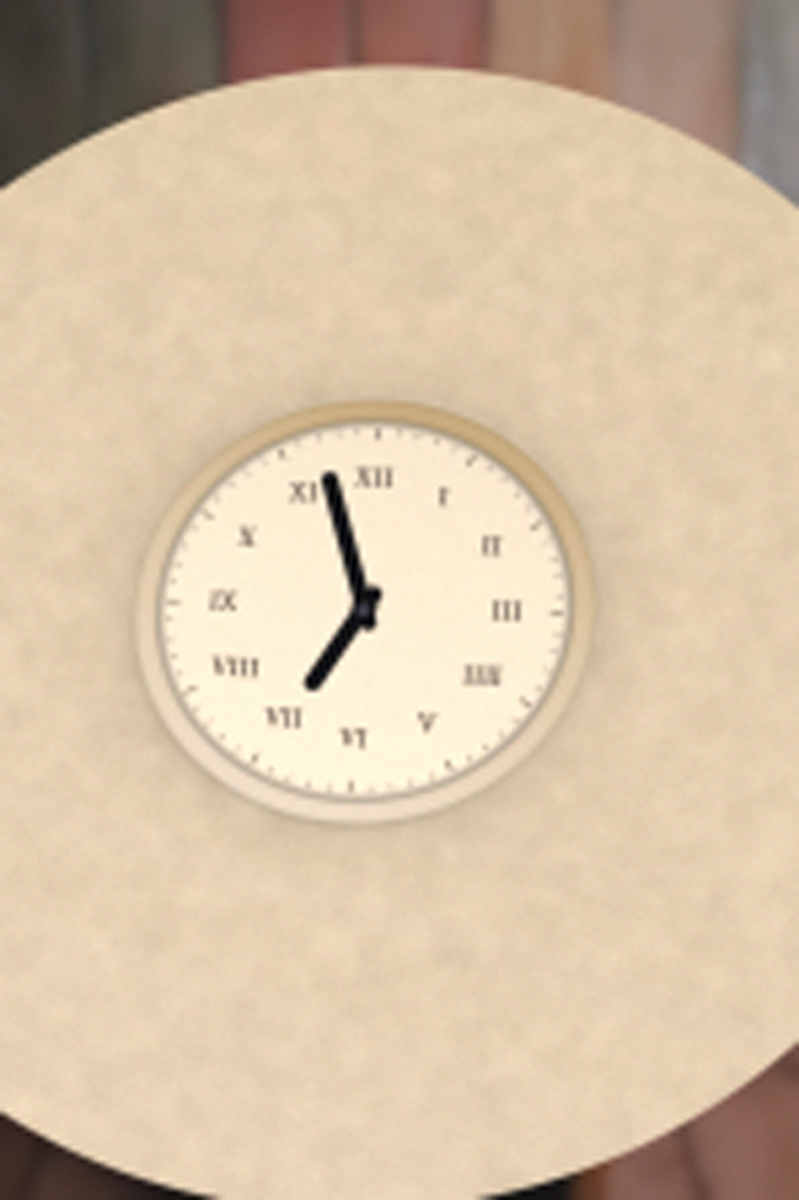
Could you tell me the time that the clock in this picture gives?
6:57
